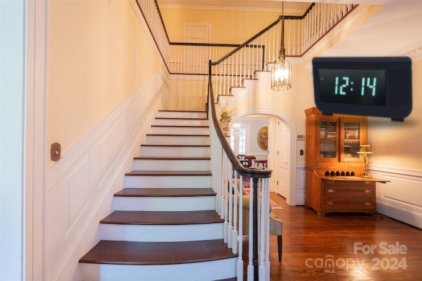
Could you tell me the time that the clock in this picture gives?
12:14
